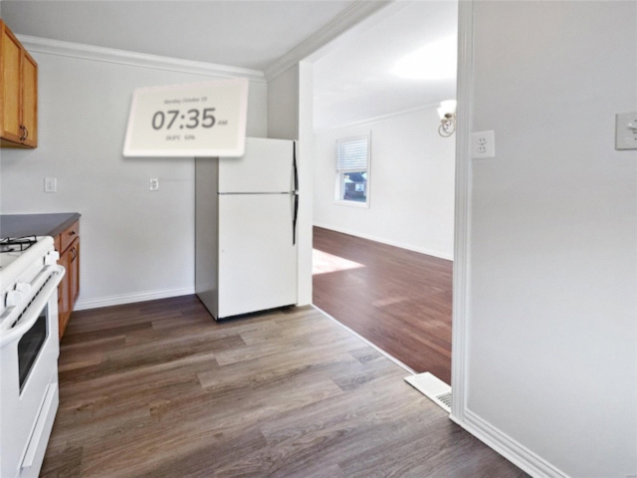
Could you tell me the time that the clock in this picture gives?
7:35
